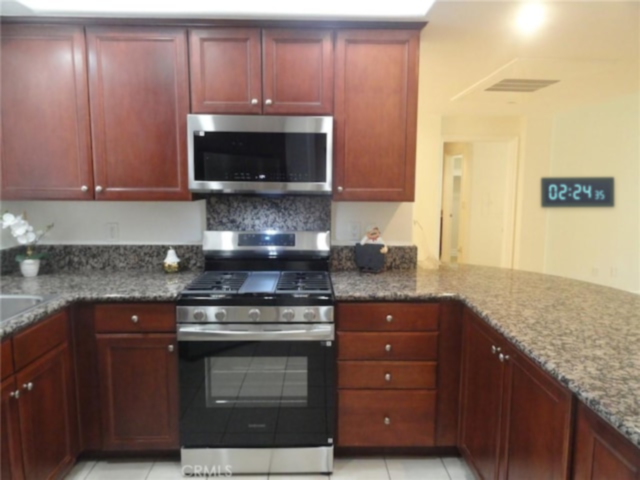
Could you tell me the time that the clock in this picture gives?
2:24
